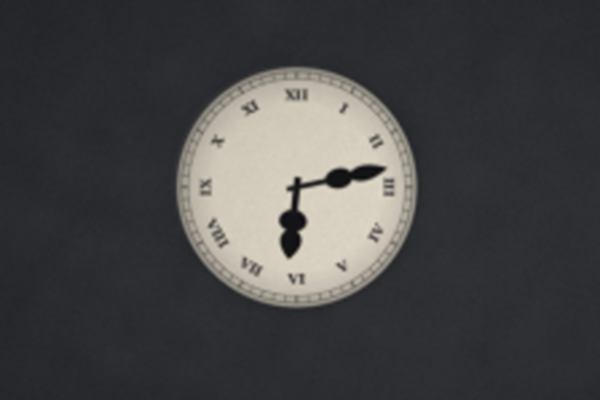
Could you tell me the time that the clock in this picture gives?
6:13
